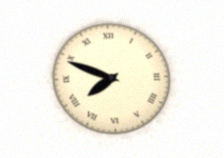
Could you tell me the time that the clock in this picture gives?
7:49
